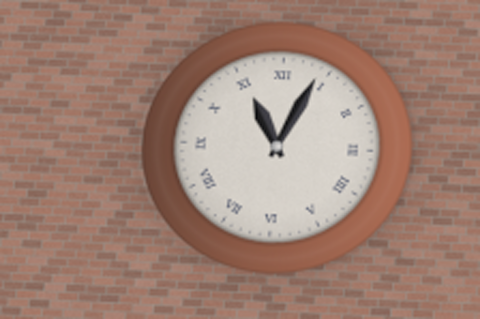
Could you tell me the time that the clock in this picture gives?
11:04
